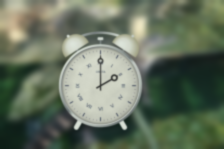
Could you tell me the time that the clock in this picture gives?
2:00
